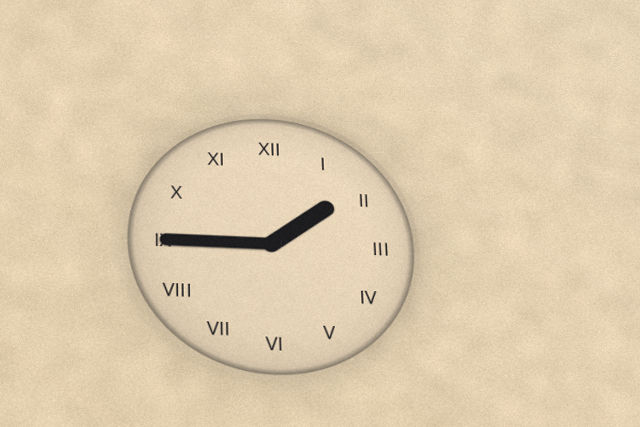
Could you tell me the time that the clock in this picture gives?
1:45
